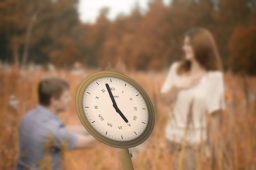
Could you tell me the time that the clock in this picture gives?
4:58
